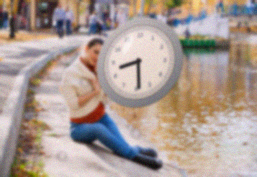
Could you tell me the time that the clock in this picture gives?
8:29
